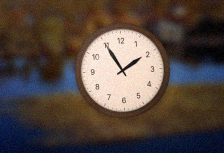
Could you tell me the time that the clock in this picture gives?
1:55
